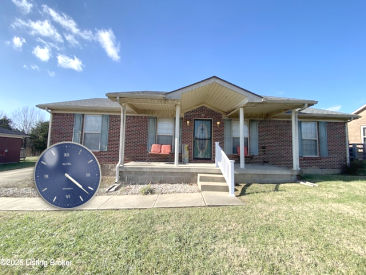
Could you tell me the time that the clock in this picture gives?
4:22
